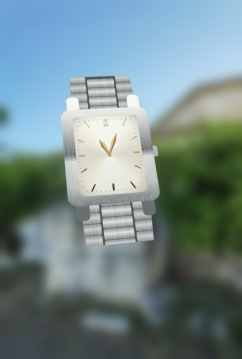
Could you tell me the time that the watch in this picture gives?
11:04
